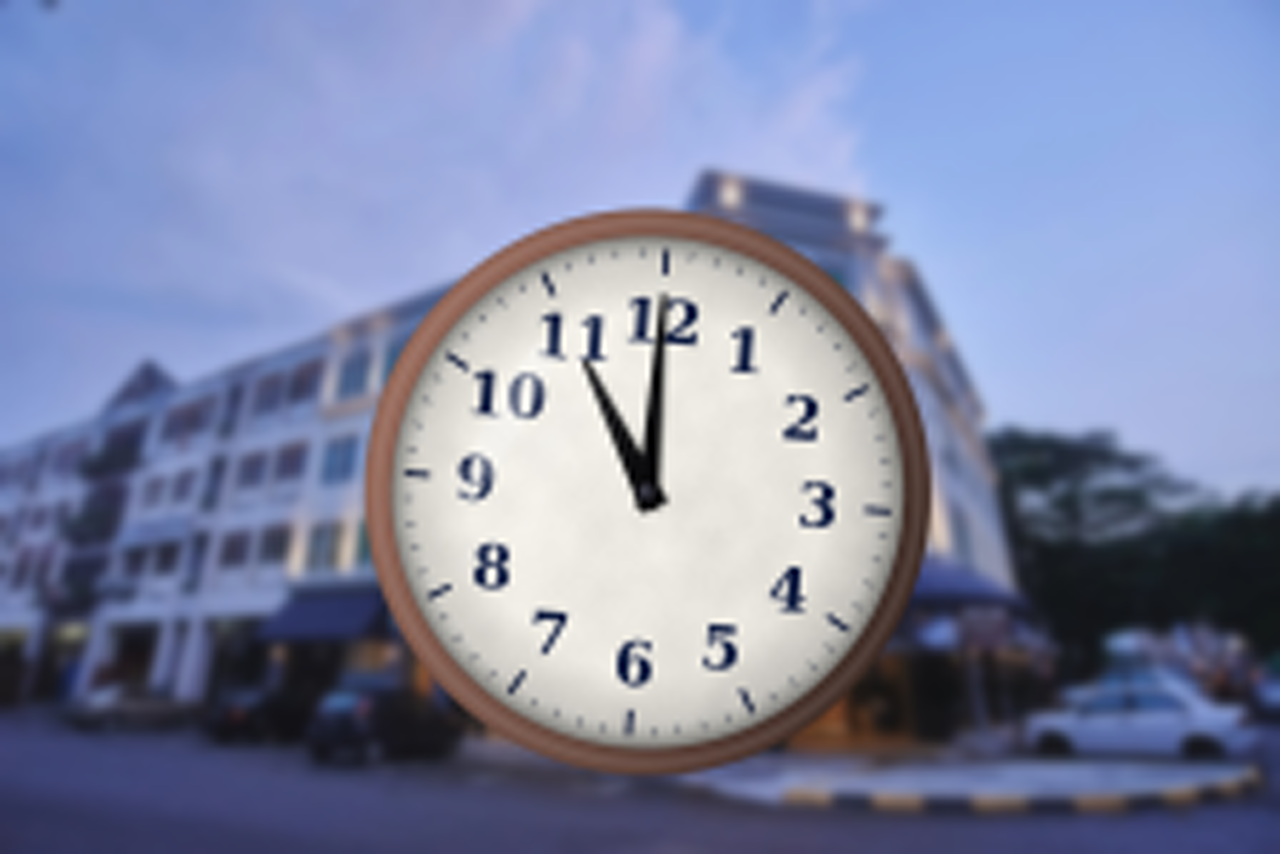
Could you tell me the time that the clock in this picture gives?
11:00
